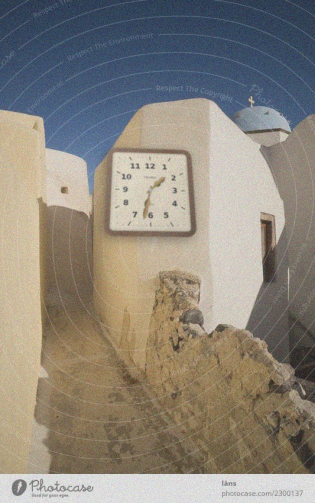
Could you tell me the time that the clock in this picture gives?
1:32
